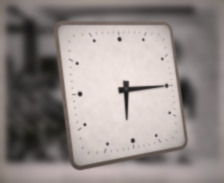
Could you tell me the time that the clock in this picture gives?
6:15
